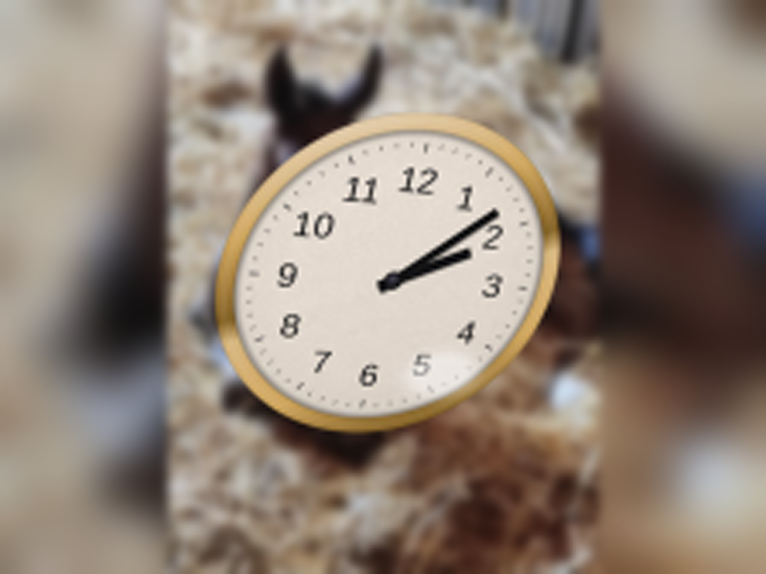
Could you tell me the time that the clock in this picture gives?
2:08
